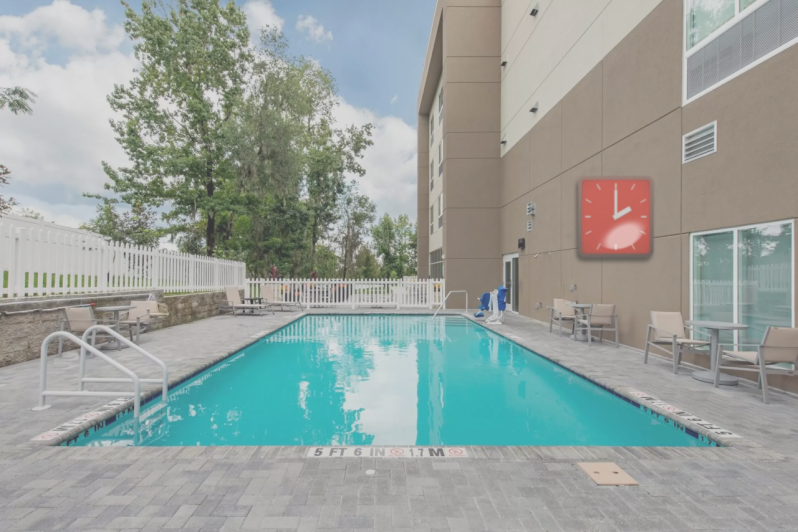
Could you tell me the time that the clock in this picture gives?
2:00
